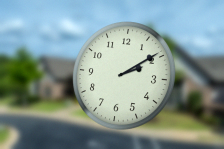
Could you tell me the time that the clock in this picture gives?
2:09
